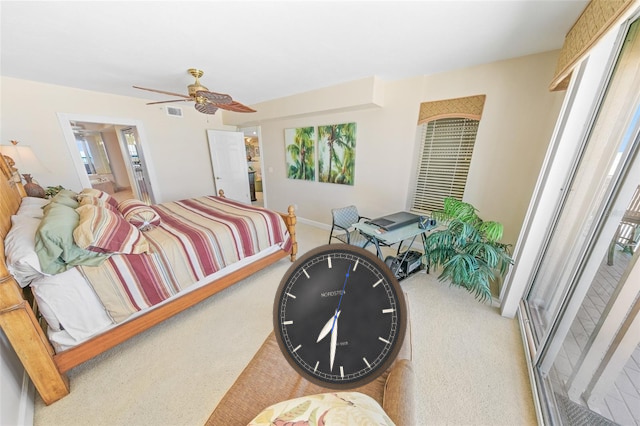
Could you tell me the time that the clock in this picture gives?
7:32:04
